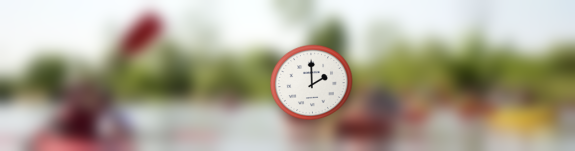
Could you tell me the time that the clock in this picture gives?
2:00
